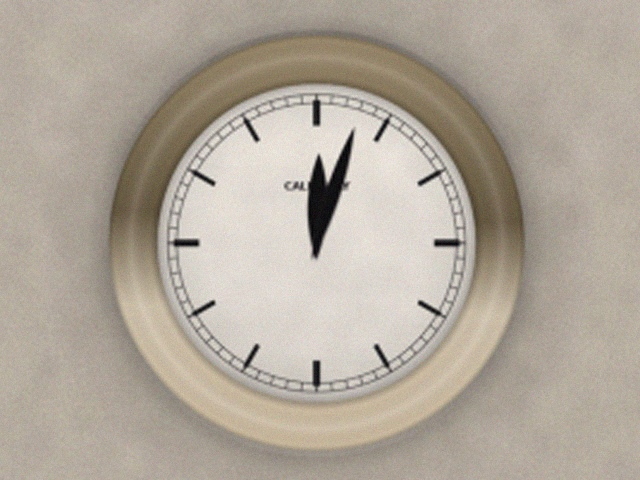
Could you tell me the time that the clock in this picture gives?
12:03
